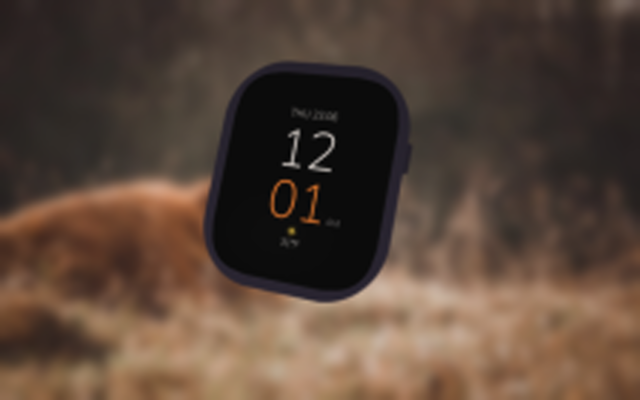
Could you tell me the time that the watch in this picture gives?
12:01
